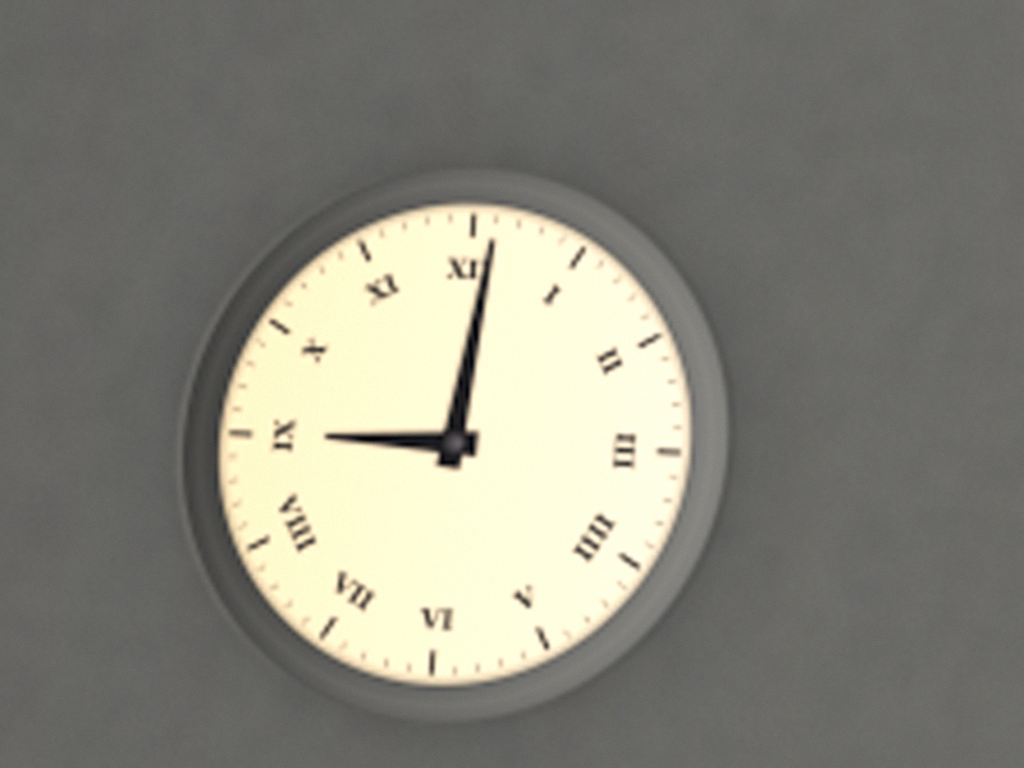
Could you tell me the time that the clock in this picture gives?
9:01
